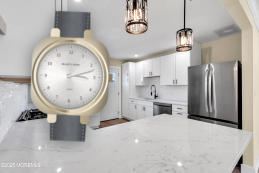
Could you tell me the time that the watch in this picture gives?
3:12
